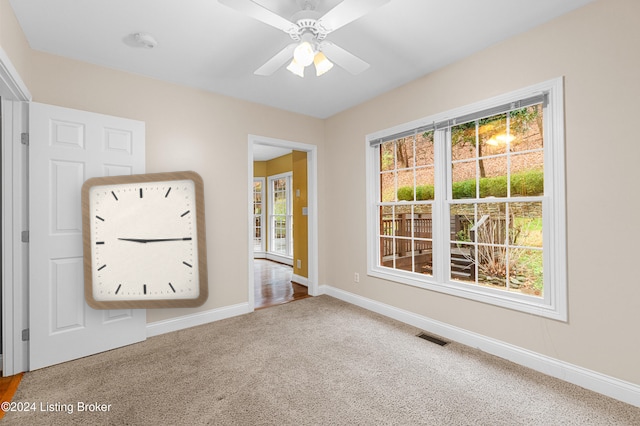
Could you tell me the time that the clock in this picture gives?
9:15
